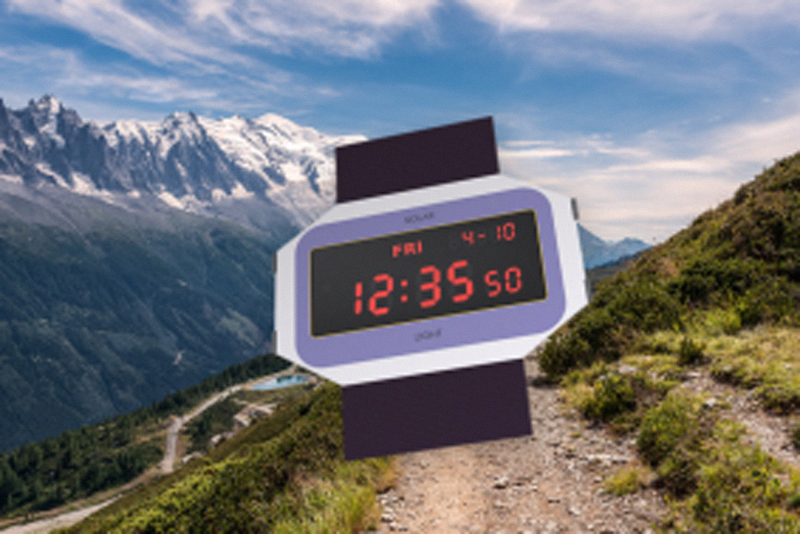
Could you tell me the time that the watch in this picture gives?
12:35:50
